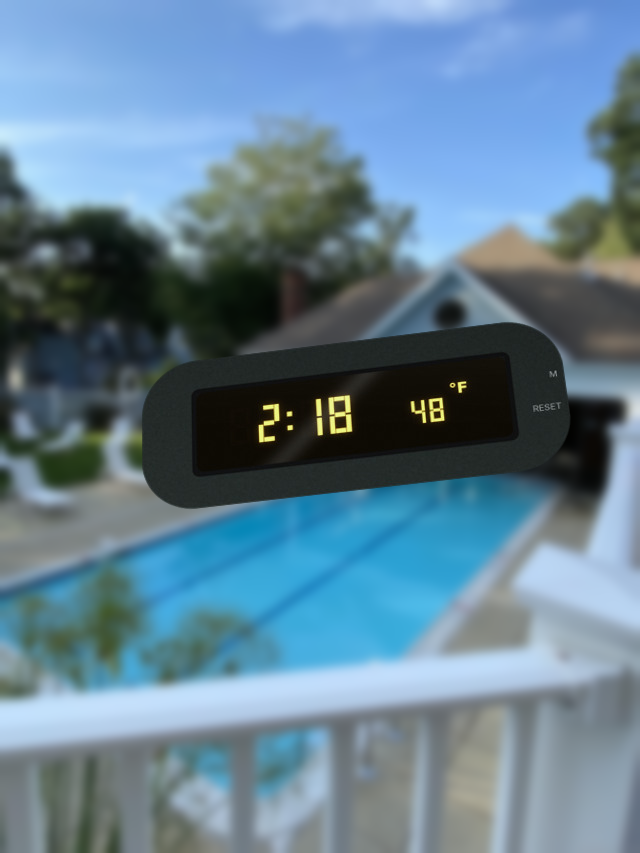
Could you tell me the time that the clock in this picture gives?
2:18
